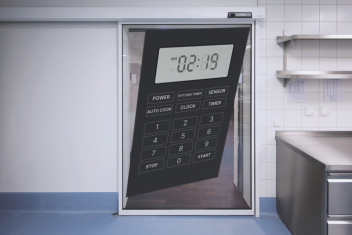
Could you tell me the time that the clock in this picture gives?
2:19
